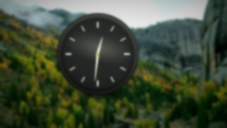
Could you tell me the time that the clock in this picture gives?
12:31
